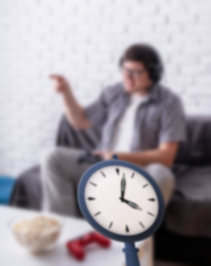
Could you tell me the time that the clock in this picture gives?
4:02
